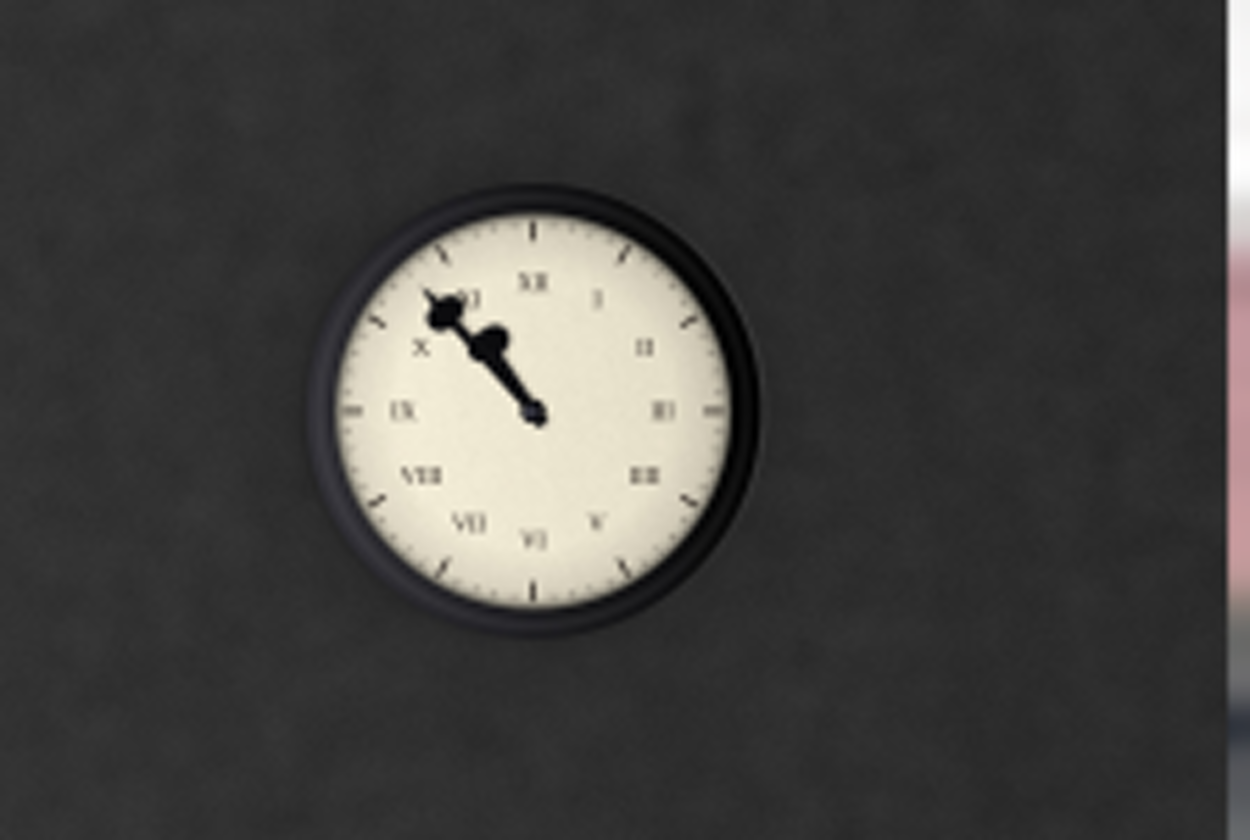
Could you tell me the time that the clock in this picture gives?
10:53
